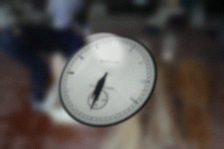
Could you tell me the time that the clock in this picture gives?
6:31
